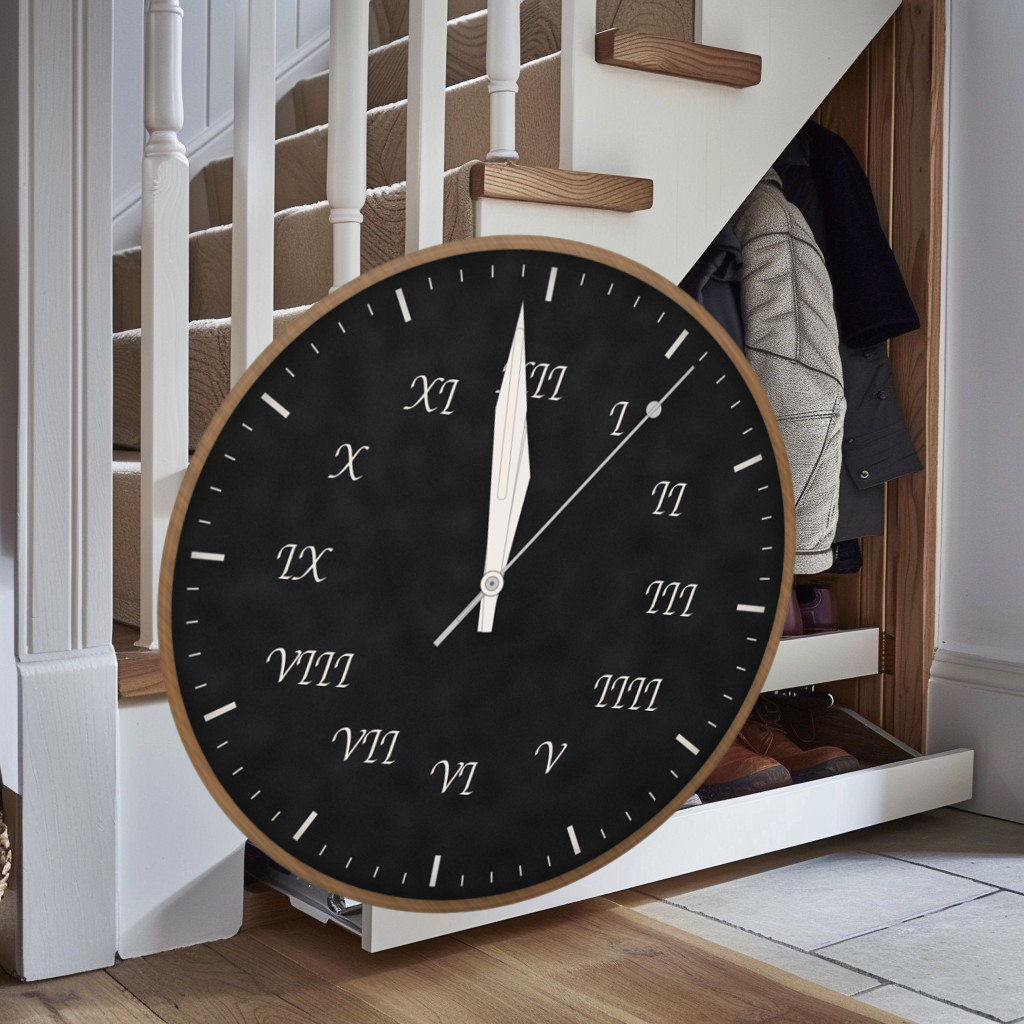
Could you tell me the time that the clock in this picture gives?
11:59:06
